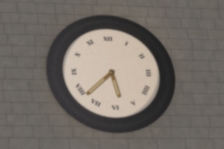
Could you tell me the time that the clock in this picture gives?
5:38
